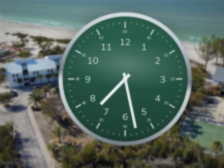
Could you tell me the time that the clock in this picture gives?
7:28
